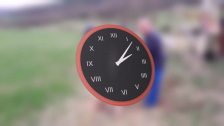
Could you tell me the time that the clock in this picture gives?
2:07
